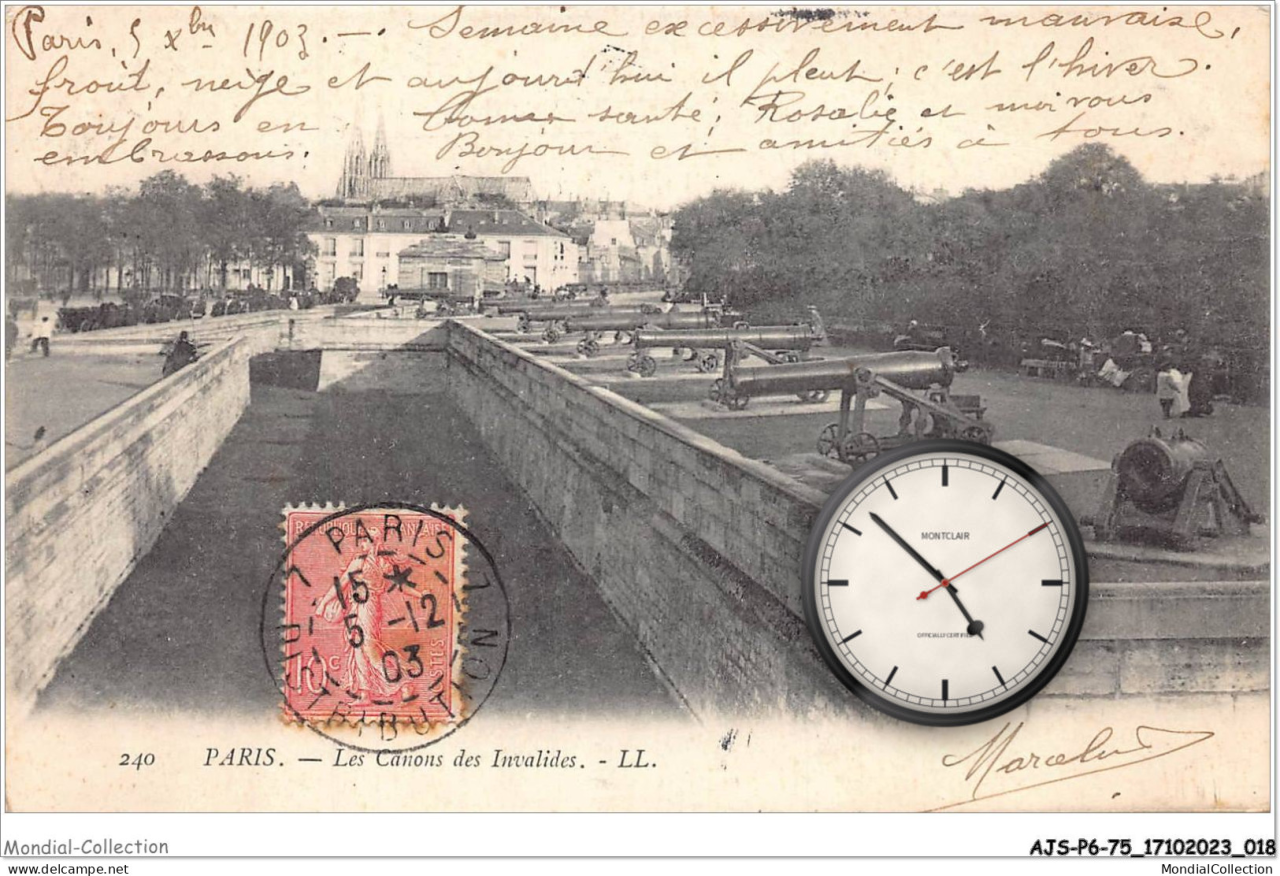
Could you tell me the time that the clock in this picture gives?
4:52:10
